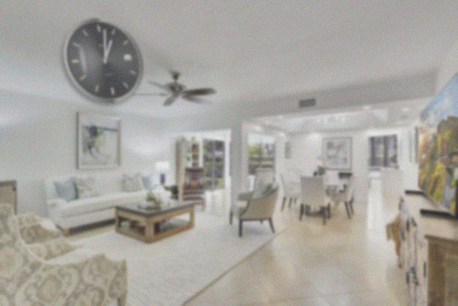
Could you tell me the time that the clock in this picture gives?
1:02
